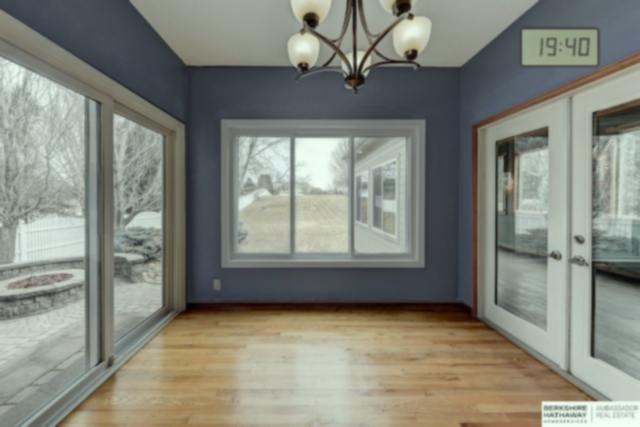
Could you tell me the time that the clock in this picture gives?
19:40
